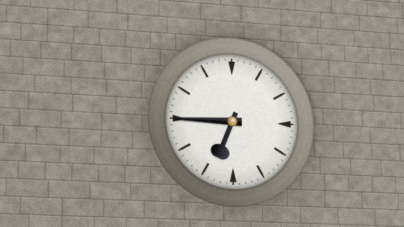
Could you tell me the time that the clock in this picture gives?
6:45
